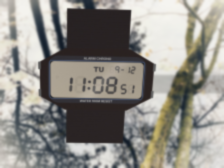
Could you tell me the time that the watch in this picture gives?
11:08:51
